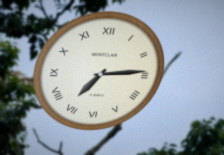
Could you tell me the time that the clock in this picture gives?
7:14
